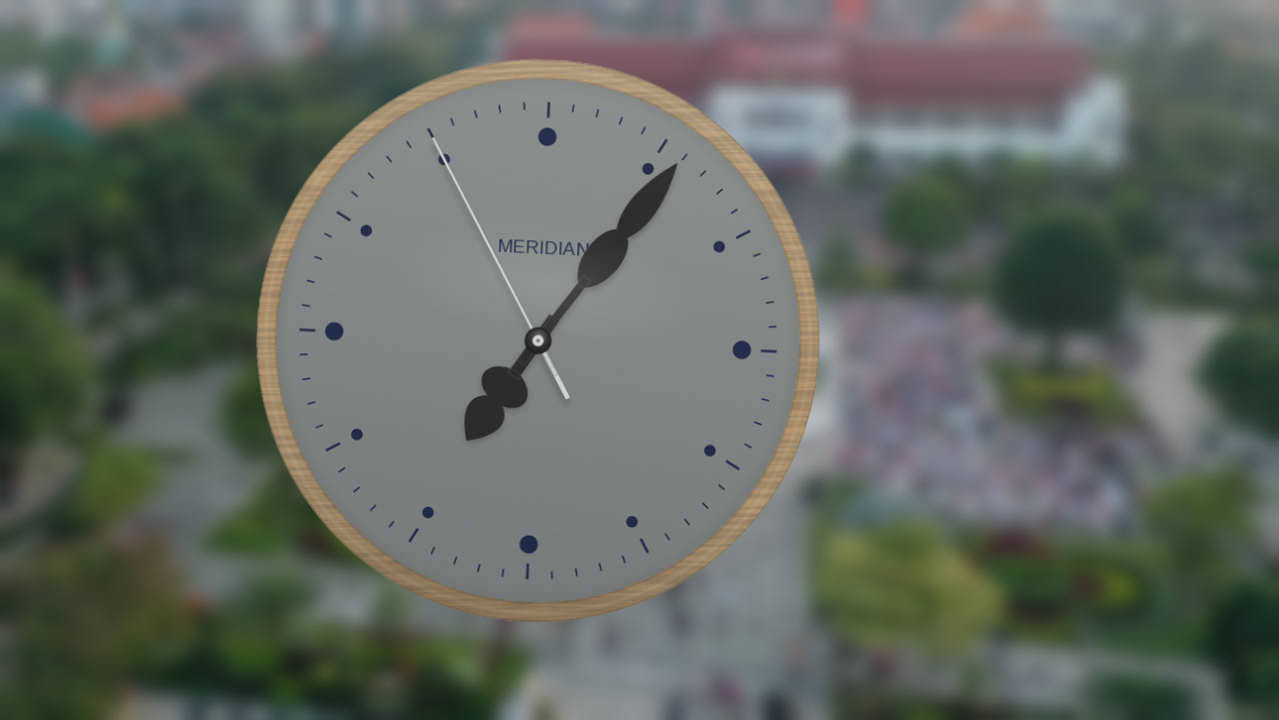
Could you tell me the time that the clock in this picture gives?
7:05:55
